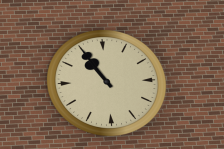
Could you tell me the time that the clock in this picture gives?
10:55
